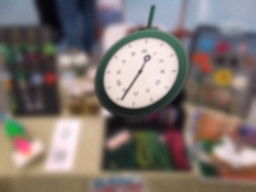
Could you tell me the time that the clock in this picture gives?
12:34
